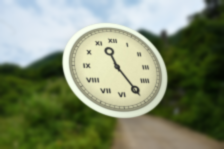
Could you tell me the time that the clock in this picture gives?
11:25
